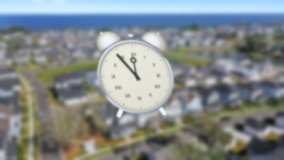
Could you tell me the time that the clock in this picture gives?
11:54
